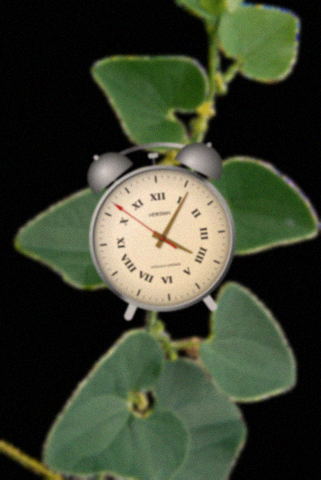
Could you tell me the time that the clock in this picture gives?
4:05:52
